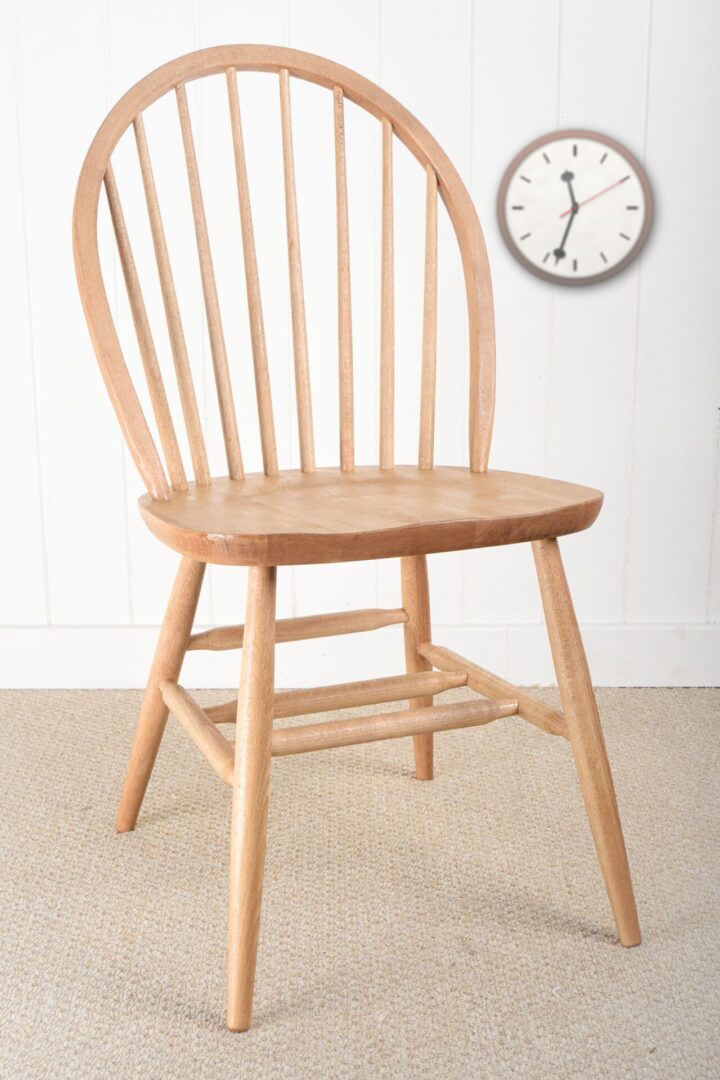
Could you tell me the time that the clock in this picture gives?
11:33:10
